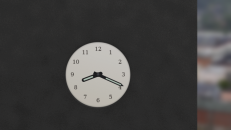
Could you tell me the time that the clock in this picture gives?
8:19
